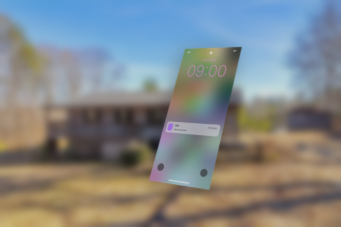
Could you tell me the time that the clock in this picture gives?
9:00
